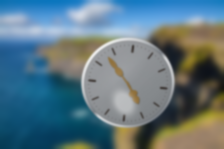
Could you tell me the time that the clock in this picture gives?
4:53
